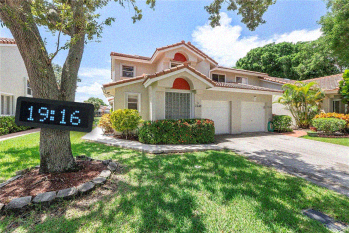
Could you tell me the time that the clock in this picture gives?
19:16
